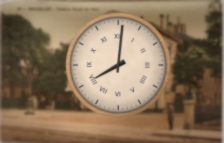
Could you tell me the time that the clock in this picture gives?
8:01
